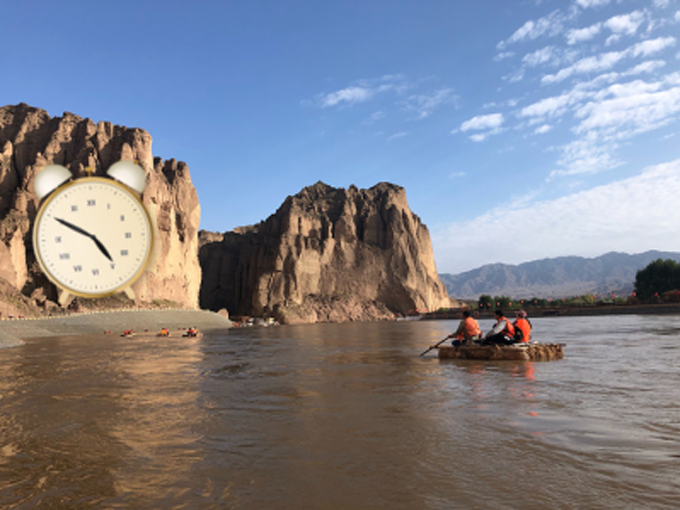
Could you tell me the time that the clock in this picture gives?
4:50
